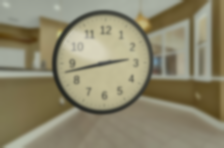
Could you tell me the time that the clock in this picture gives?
2:43
